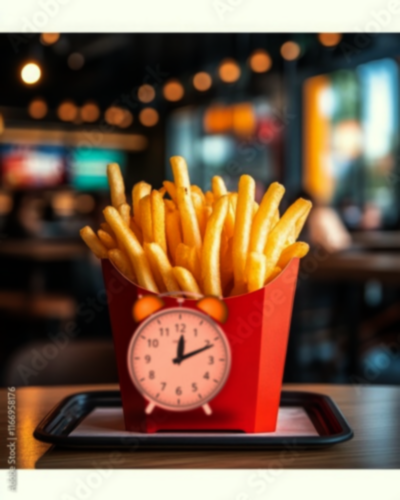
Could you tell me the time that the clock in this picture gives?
12:11
